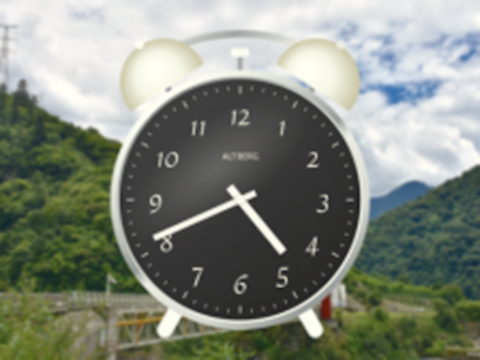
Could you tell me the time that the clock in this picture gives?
4:41
